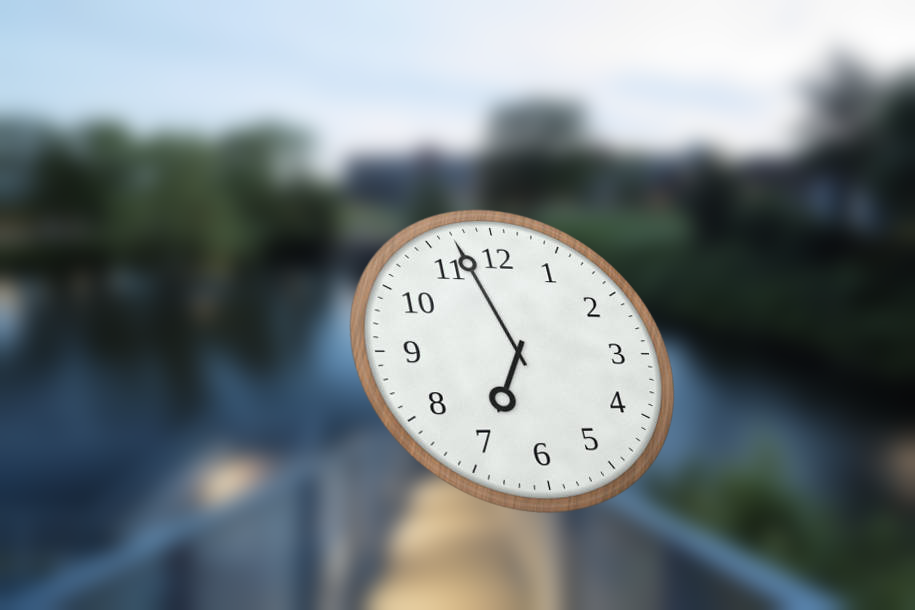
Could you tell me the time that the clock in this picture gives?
6:57
